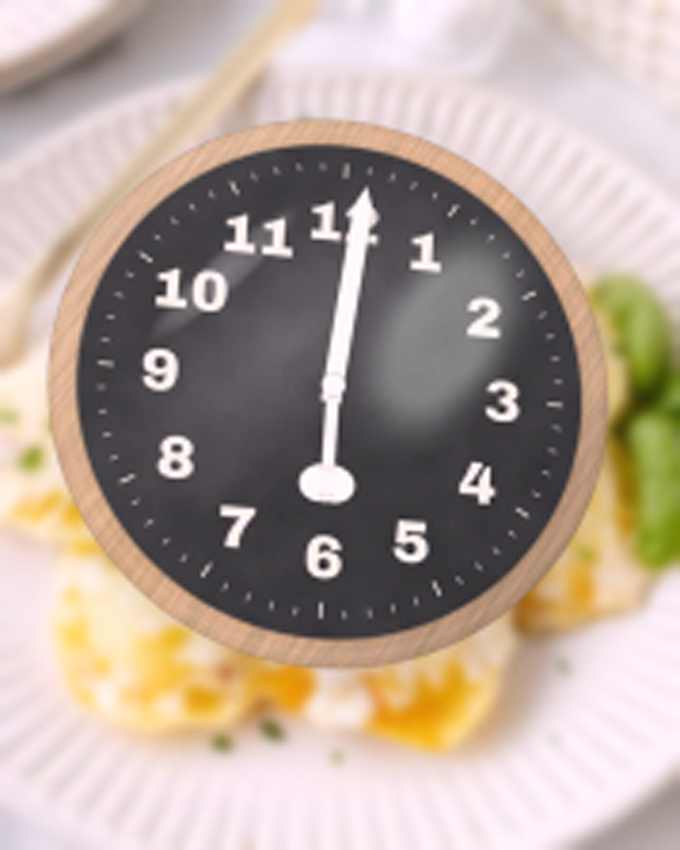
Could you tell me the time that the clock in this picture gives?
6:01
